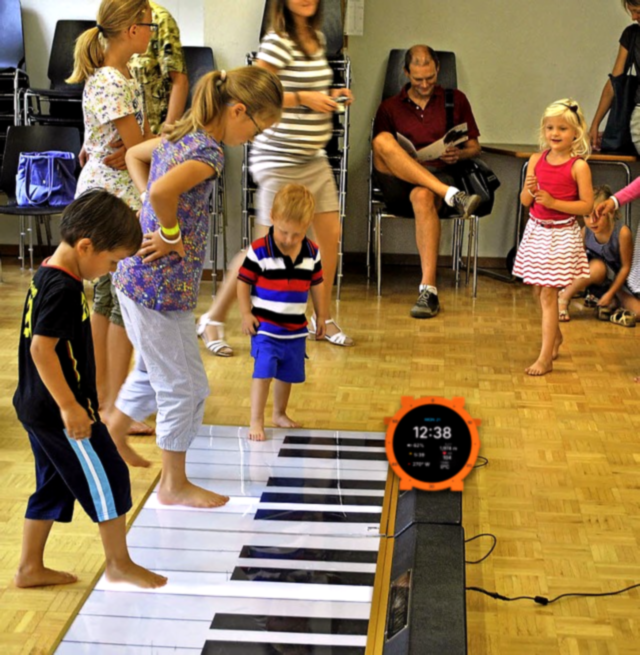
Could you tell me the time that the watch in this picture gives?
12:38
